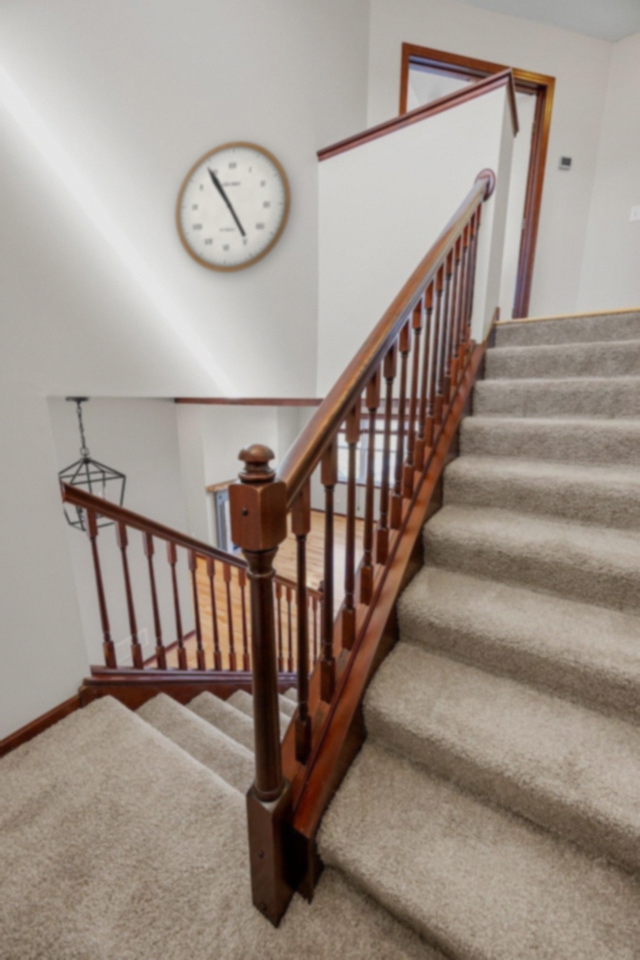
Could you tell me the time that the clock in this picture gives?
4:54
